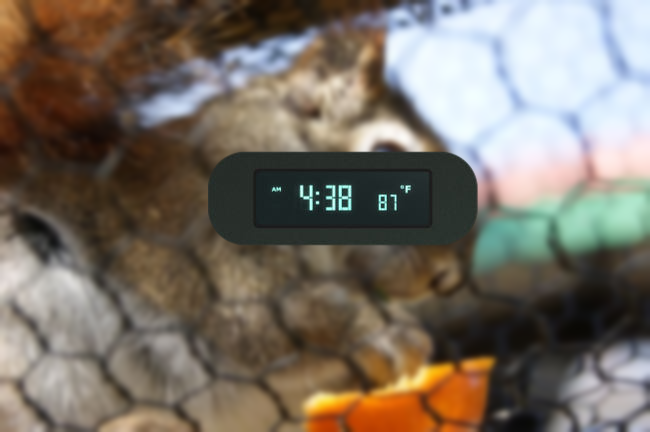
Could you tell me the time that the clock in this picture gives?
4:38
